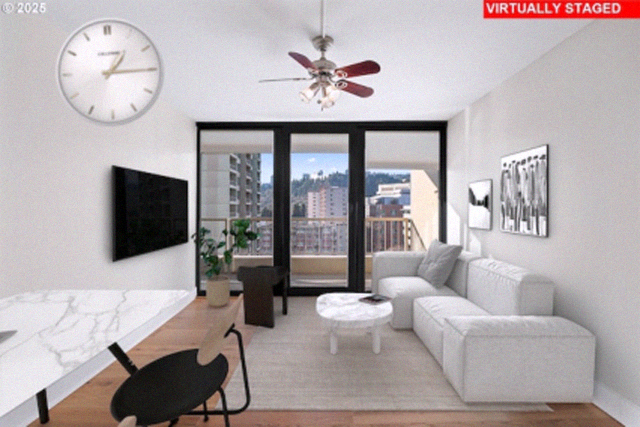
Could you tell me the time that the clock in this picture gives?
1:15
